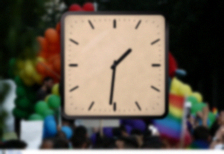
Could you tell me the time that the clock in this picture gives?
1:31
